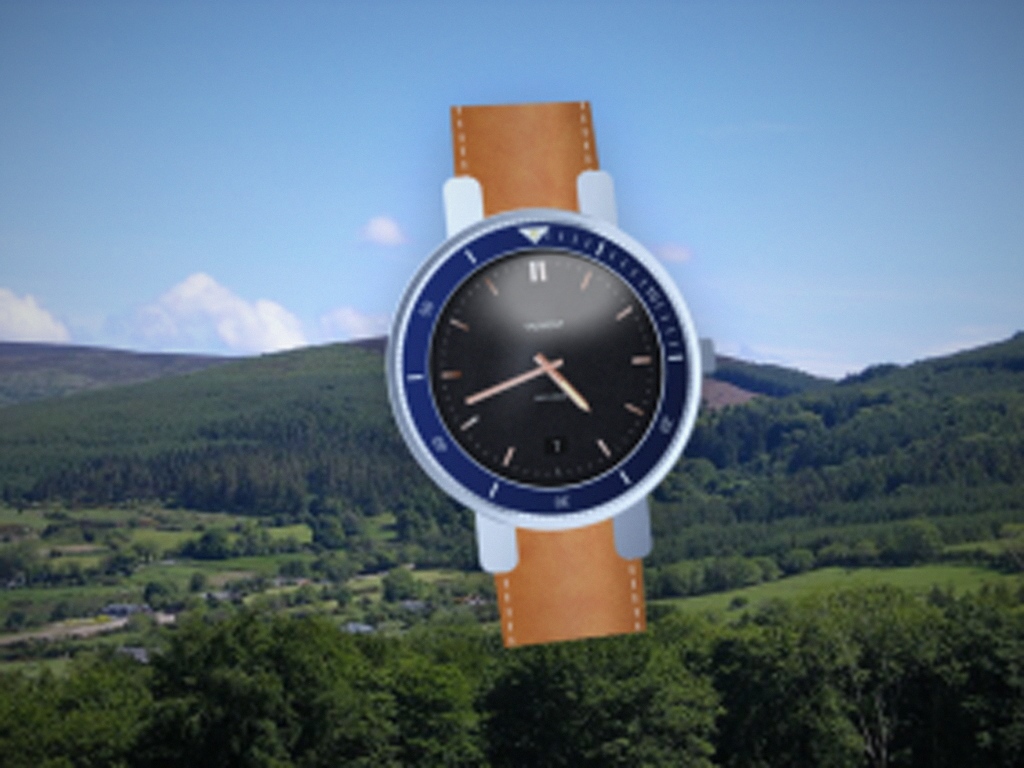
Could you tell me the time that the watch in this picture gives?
4:42
